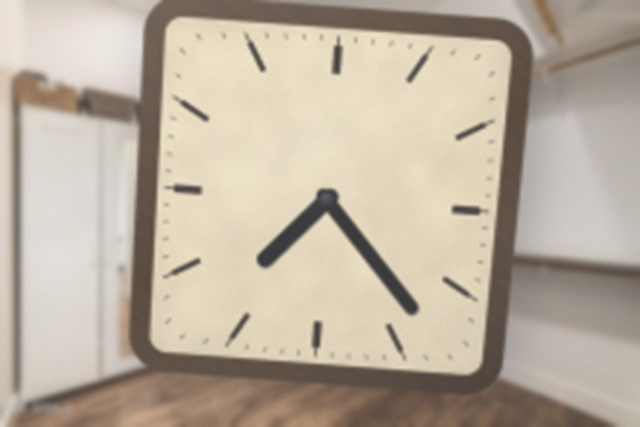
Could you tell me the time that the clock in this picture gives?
7:23
